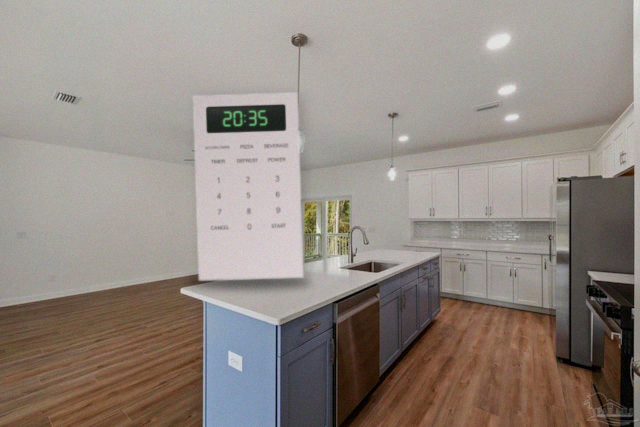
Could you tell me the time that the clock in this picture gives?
20:35
